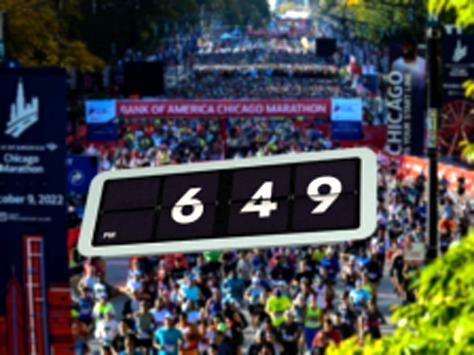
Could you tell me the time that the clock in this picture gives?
6:49
